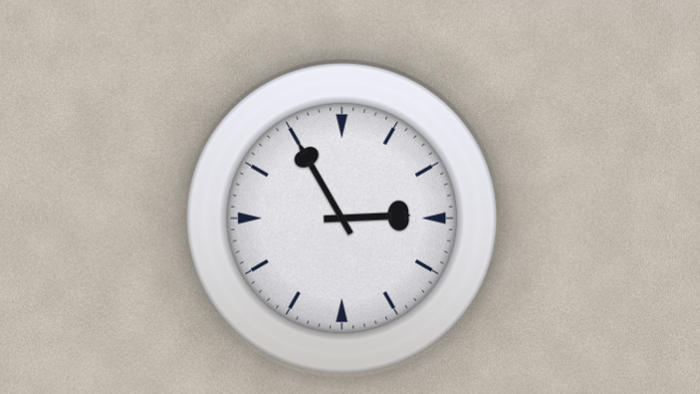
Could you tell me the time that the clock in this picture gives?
2:55
